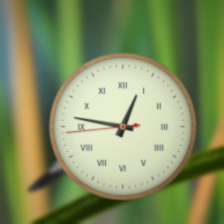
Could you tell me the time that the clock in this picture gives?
12:46:44
